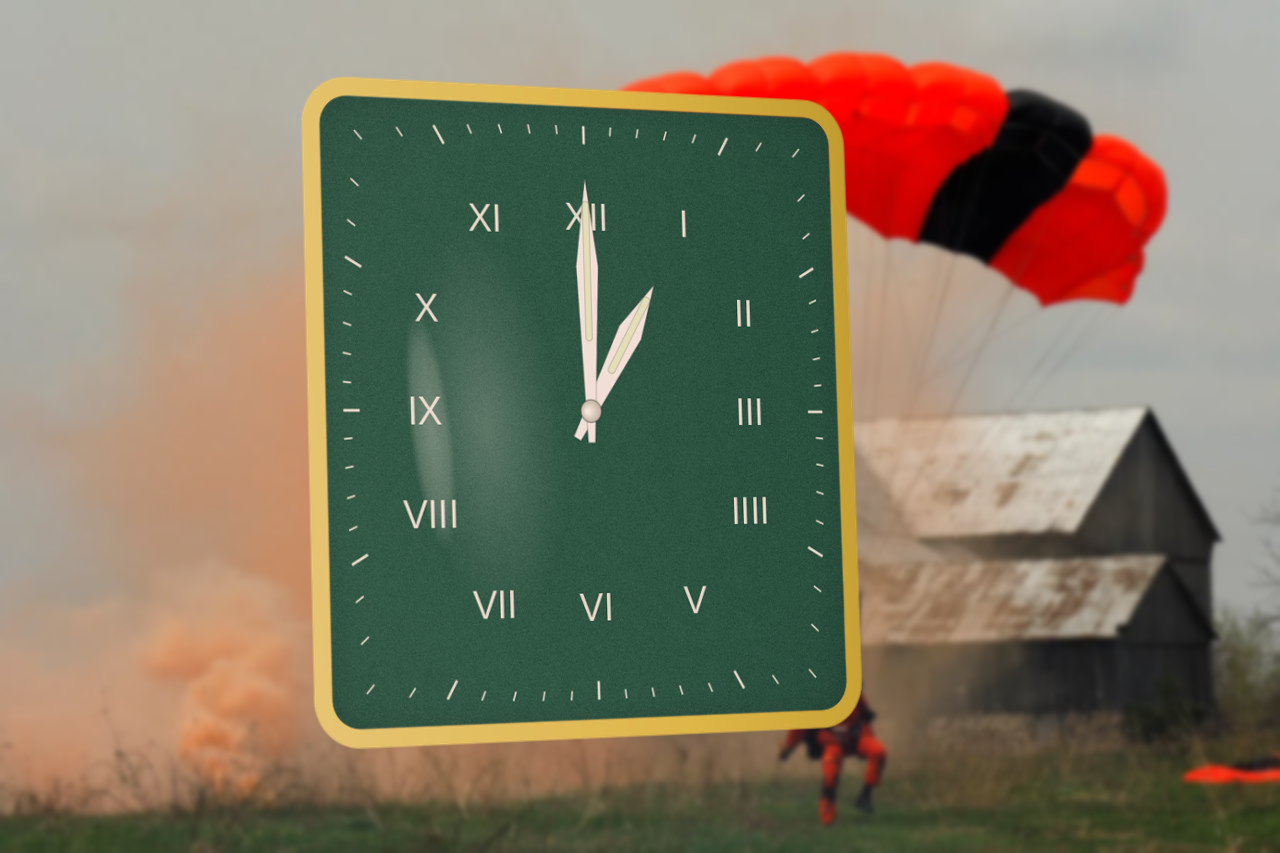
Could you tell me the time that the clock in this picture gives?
1:00
